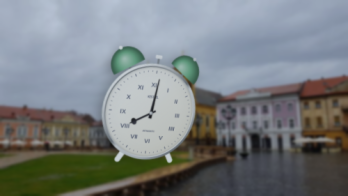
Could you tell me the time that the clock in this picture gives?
8:01
